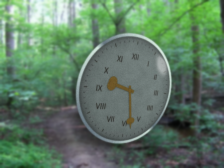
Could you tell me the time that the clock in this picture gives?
9:28
